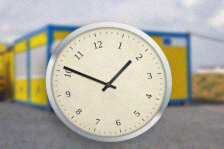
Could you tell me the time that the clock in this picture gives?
1:51
